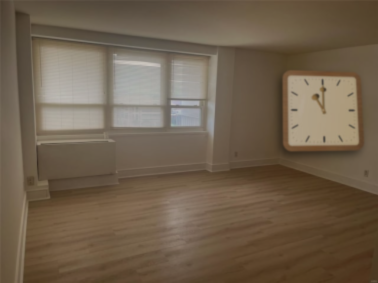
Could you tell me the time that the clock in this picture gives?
11:00
